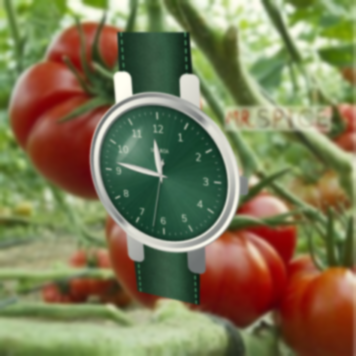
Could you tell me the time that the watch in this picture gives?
11:46:32
